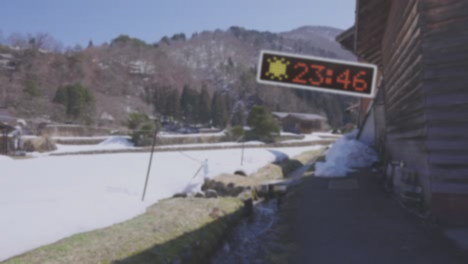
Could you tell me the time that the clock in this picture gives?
23:46
